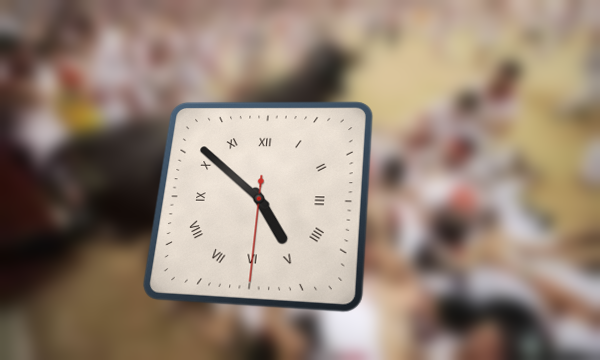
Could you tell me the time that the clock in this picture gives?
4:51:30
